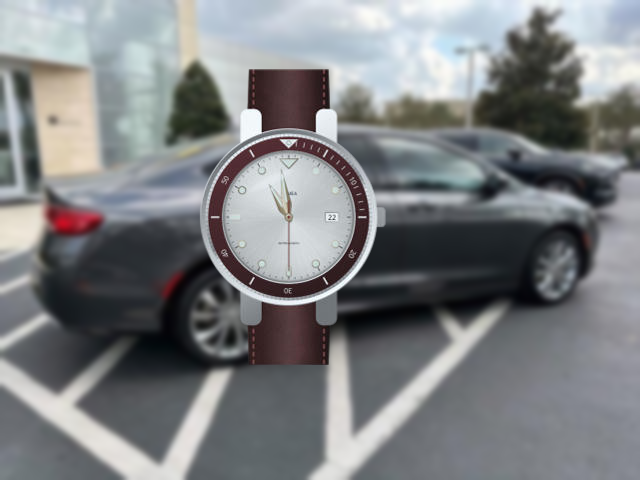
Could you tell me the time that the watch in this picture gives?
10:58:30
